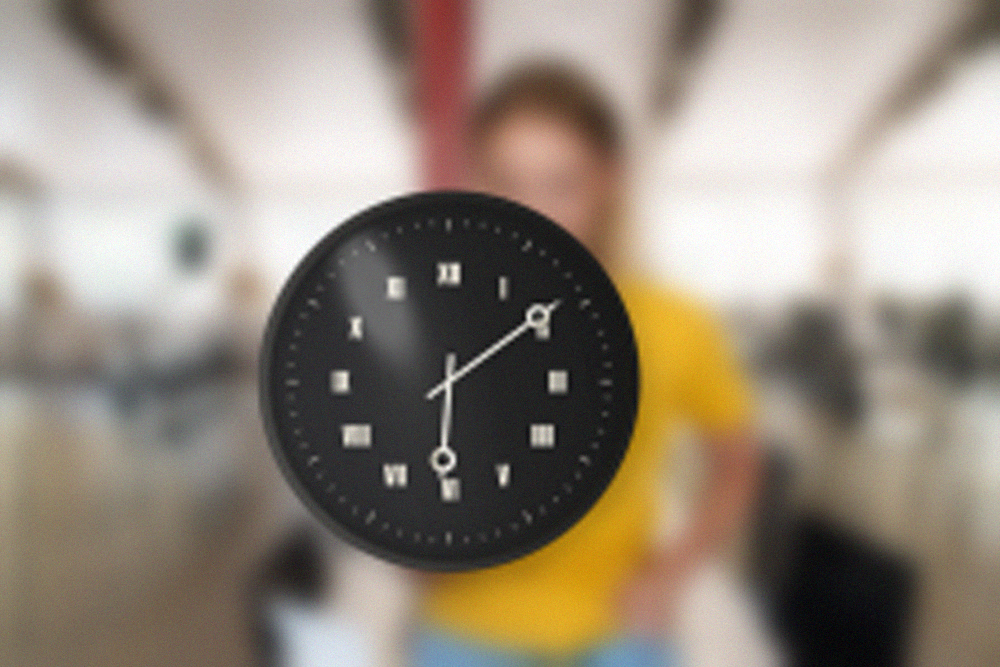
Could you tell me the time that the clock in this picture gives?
6:09
